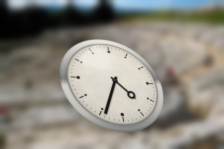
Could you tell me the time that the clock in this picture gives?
4:34
